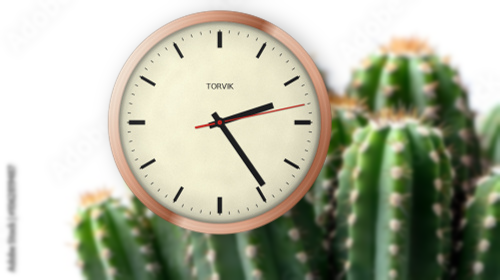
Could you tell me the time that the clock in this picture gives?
2:24:13
